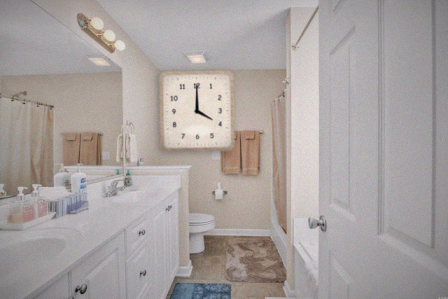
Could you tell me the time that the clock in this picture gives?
4:00
